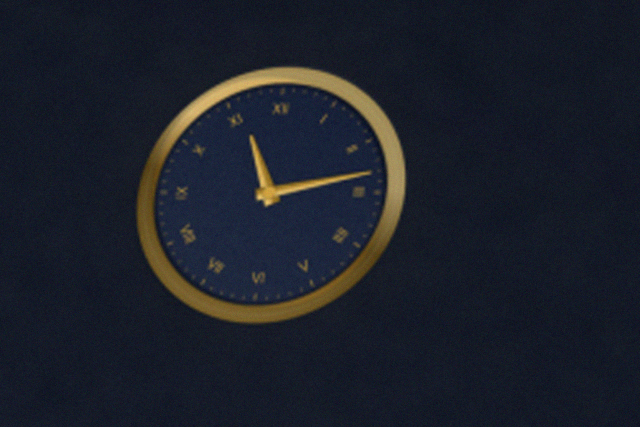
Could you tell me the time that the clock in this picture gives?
11:13
